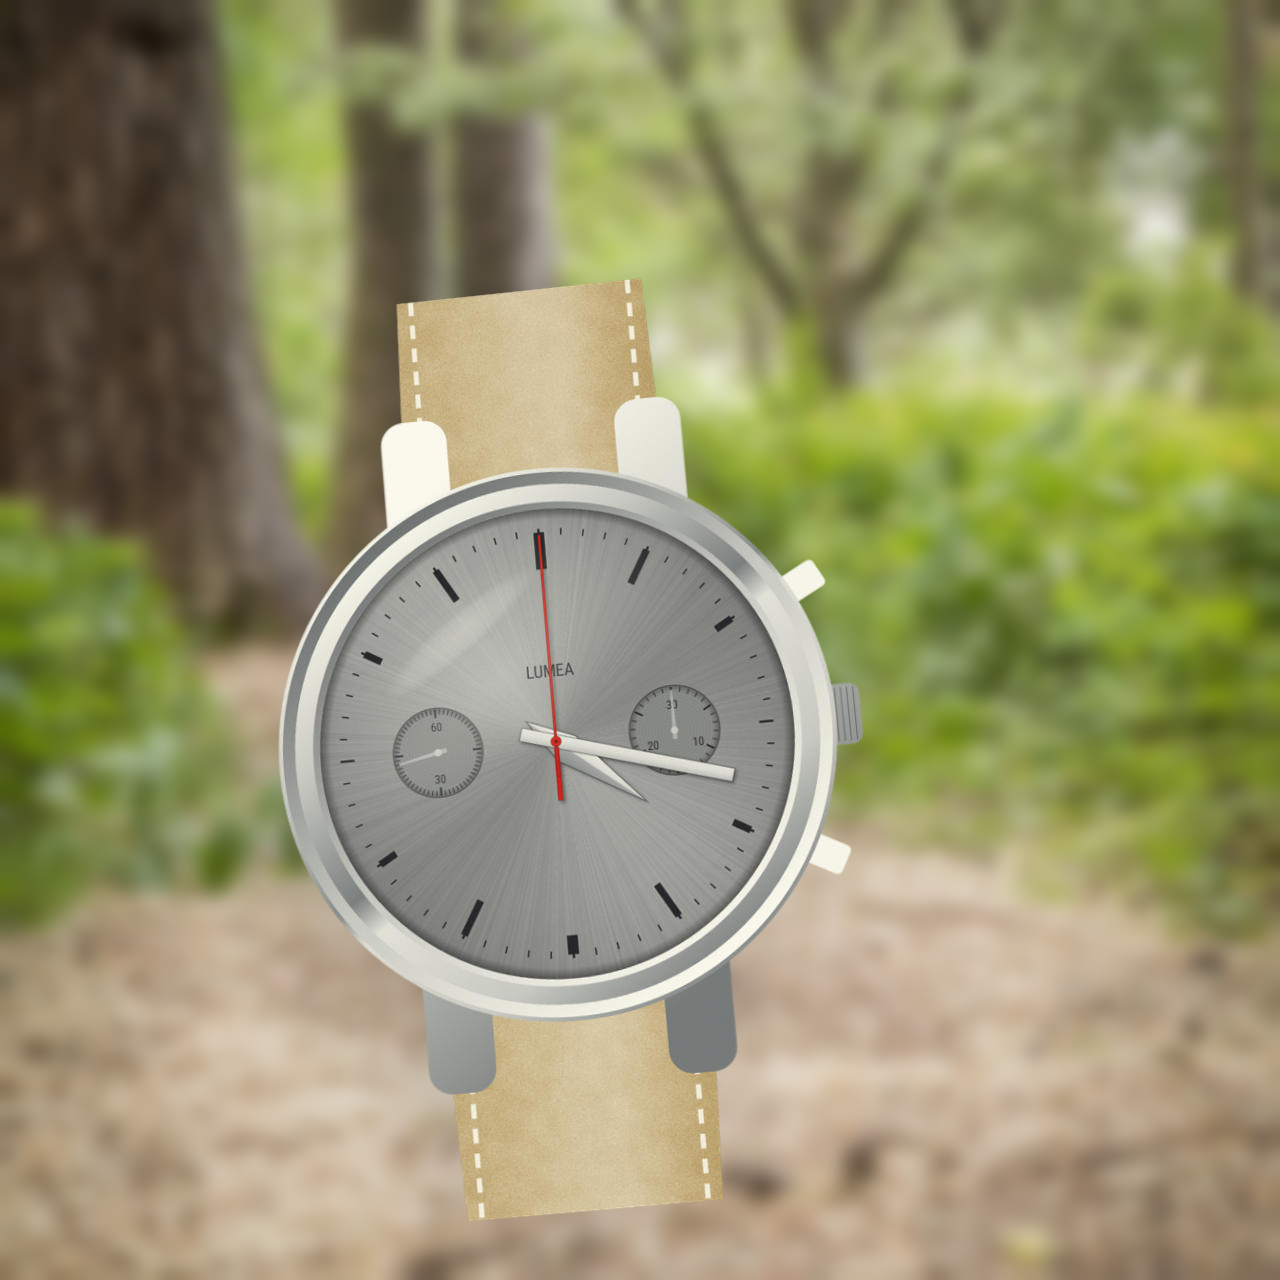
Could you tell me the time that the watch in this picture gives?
4:17:43
